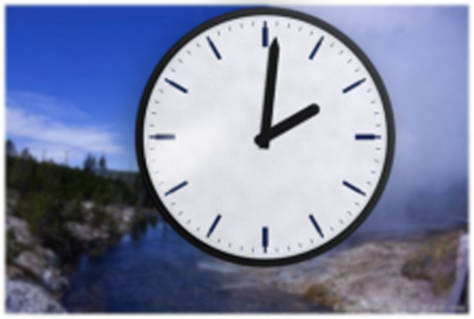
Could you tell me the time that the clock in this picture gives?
2:01
